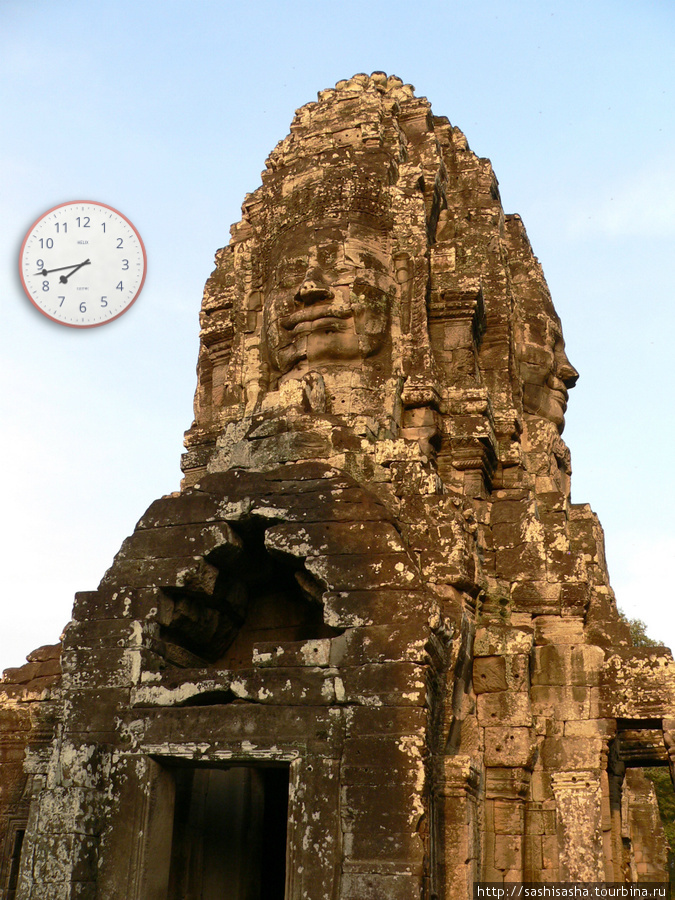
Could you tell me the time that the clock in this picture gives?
7:43
